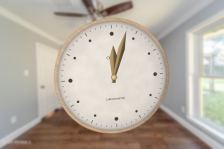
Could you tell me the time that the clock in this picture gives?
12:03
